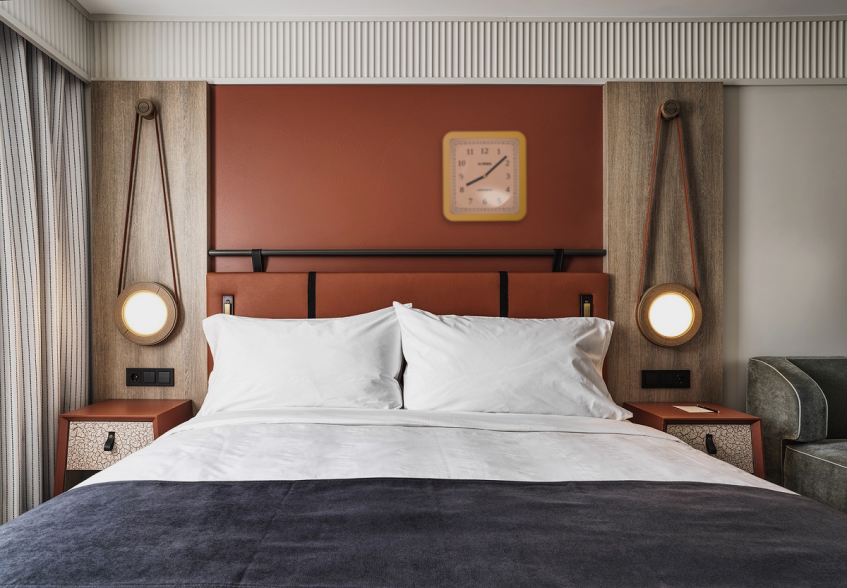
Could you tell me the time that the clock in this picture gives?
8:08
